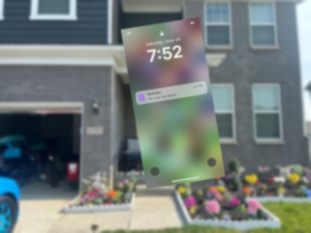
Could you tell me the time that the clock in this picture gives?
7:52
